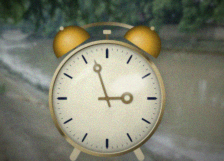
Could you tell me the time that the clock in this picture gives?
2:57
